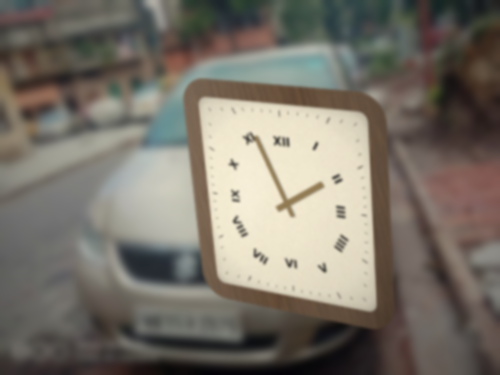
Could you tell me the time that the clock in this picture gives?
1:56
